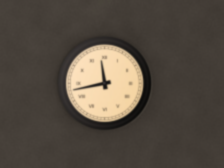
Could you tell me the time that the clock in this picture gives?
11:43
